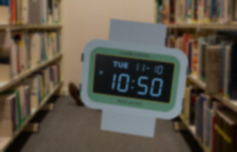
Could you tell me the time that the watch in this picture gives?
10:50
